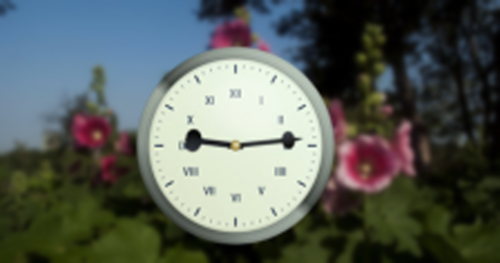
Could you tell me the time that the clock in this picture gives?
9:14
